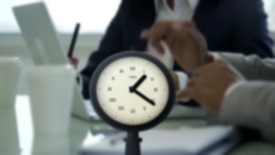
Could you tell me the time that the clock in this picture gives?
1:21
